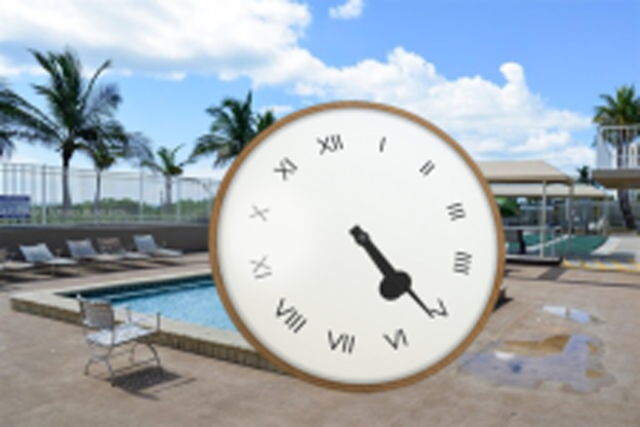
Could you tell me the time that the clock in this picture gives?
5:26
